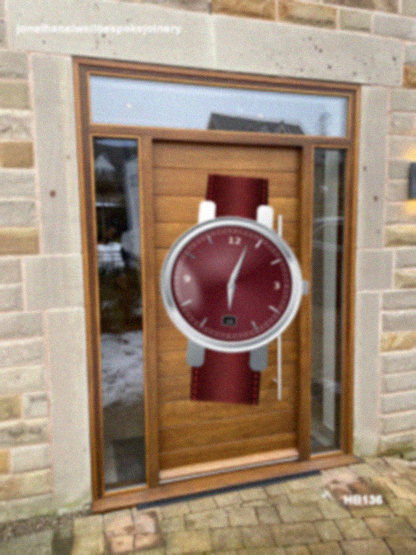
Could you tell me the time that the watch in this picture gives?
6:03
